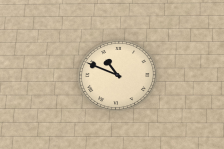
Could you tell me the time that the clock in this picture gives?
10:49
